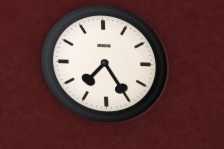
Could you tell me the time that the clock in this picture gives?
7:25
